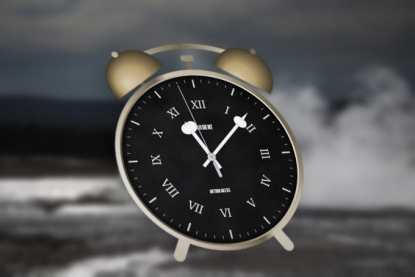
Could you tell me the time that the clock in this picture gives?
11:07:58
